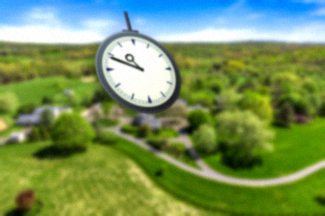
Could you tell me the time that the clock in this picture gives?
10:49
